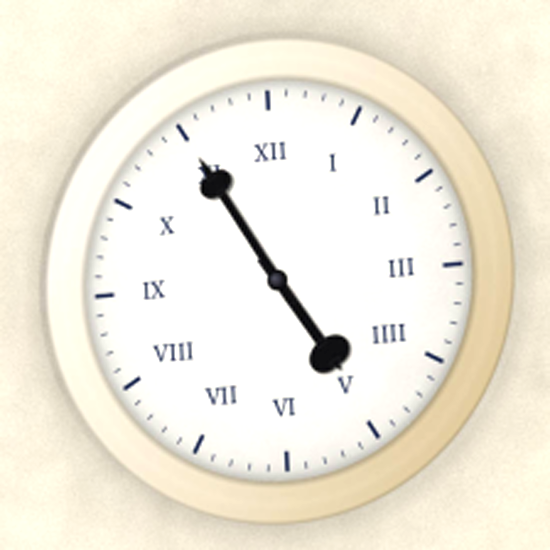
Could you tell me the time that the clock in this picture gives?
4:55
